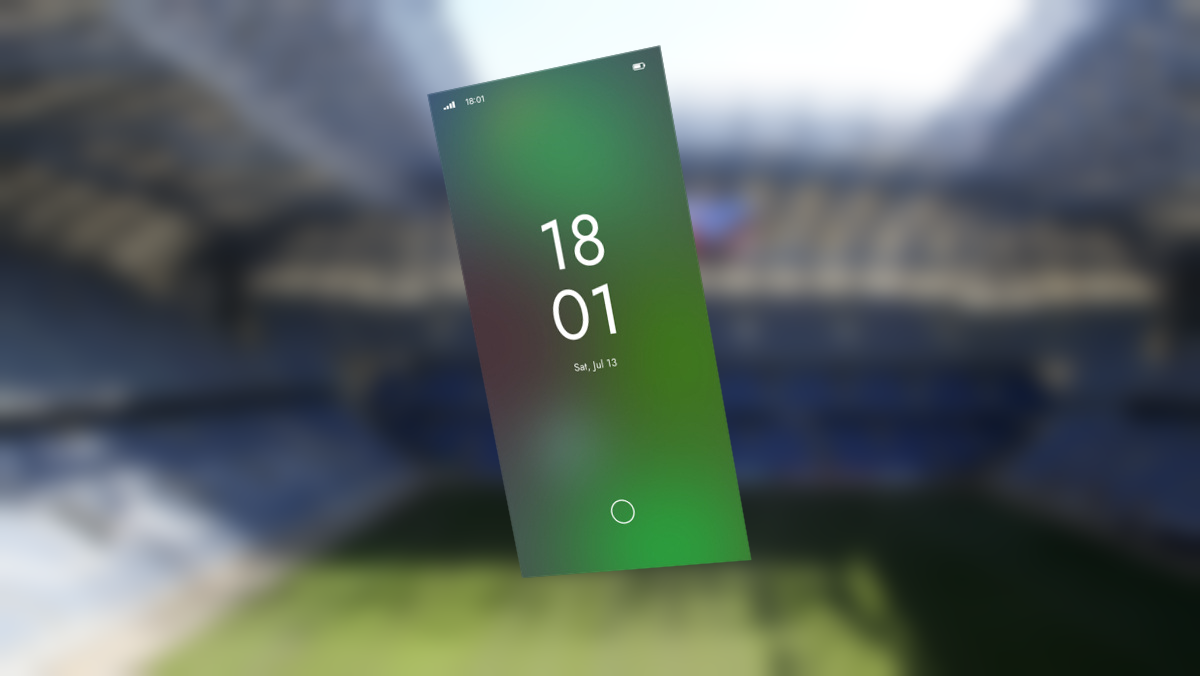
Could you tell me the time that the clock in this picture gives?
18:01
